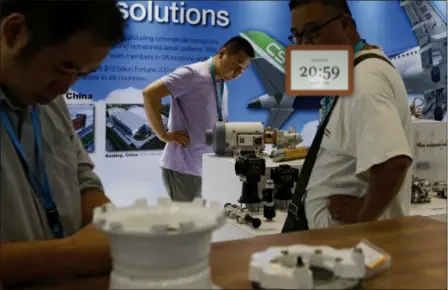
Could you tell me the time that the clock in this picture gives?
20:59
